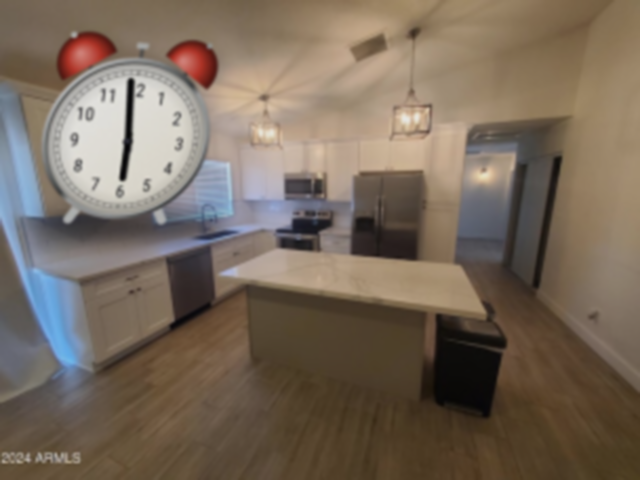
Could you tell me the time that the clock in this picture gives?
5:59
